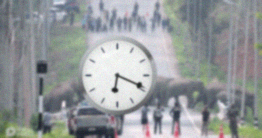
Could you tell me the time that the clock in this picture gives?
6:19
